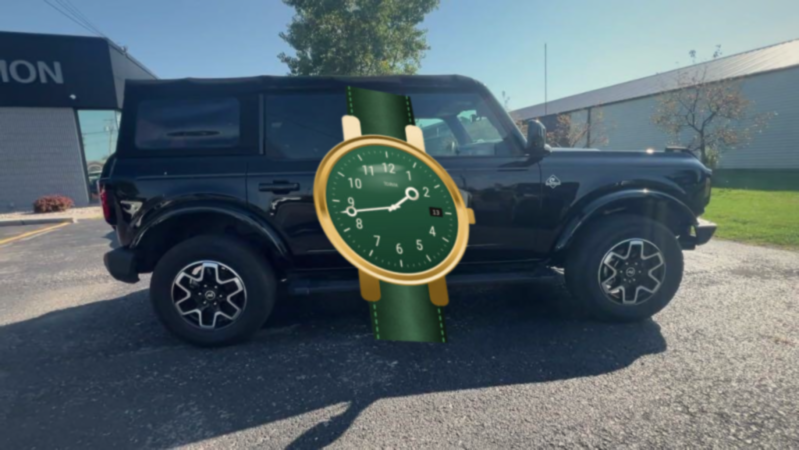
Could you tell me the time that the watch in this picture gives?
1:43
